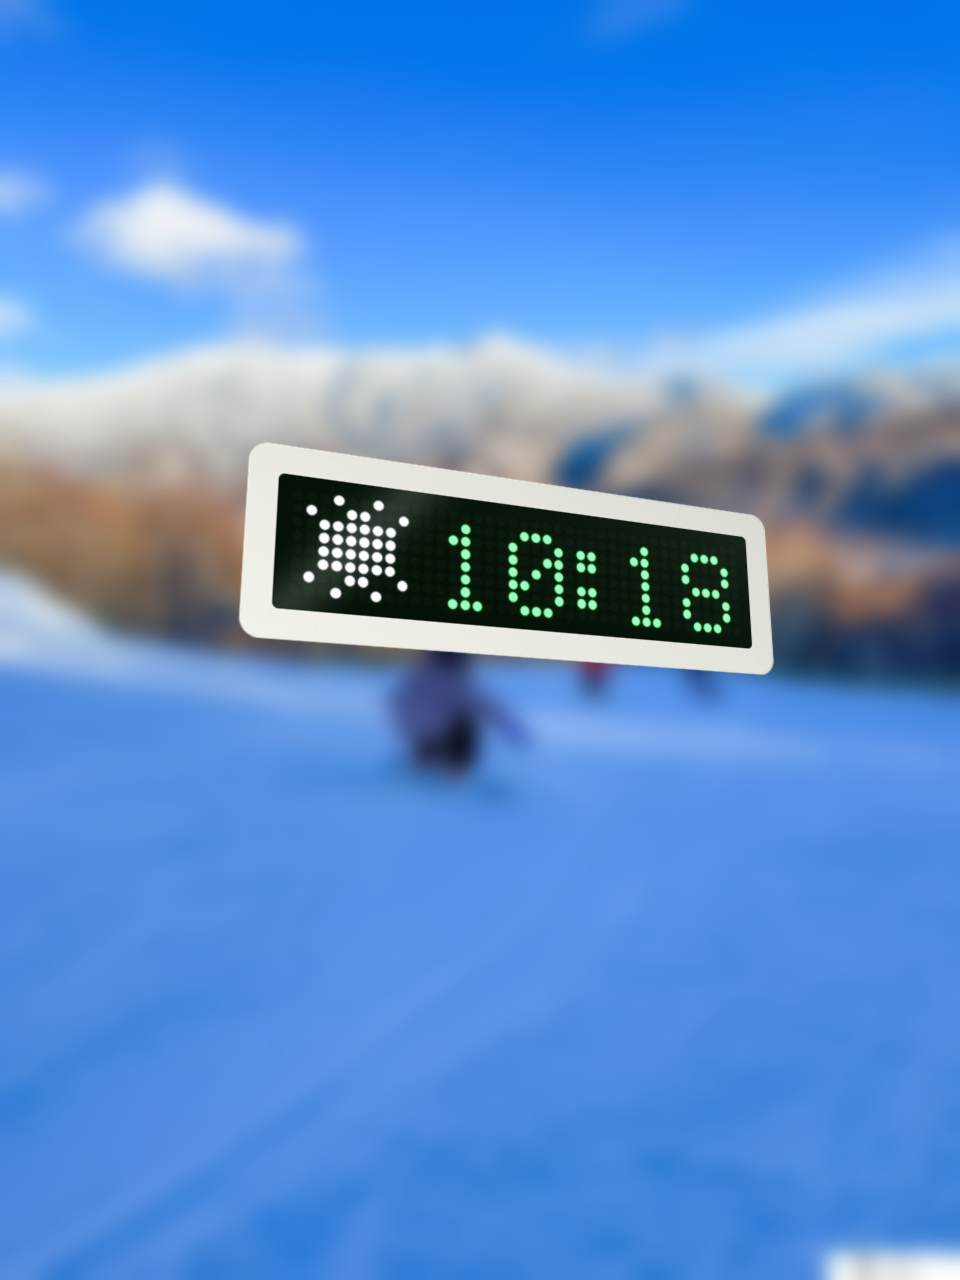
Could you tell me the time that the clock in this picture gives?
10:18
